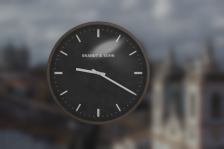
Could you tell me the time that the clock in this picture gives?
9:20
